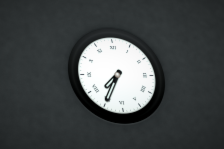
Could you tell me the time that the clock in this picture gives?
7:35
